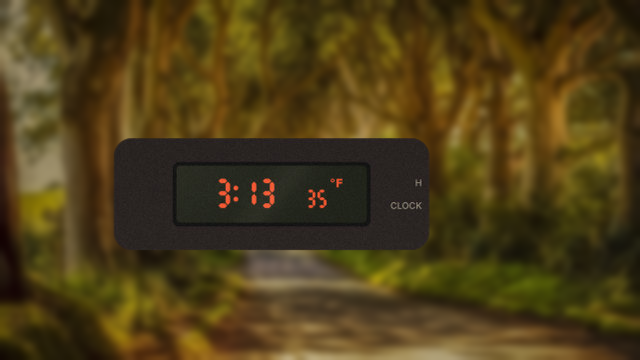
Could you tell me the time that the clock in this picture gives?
3:13
